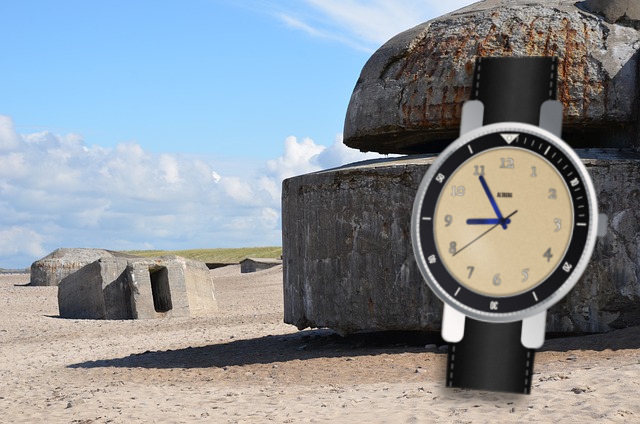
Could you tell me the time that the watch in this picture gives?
8:54:39
